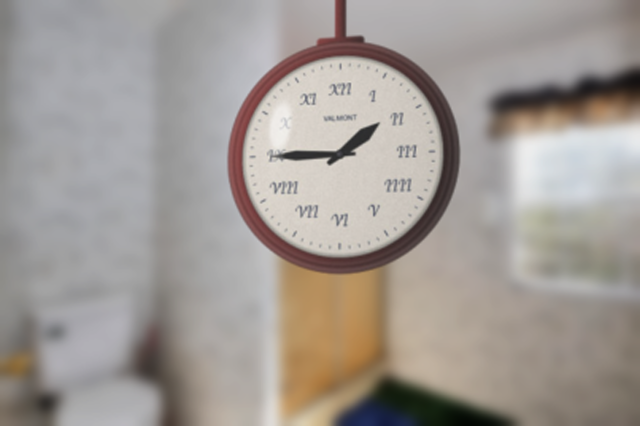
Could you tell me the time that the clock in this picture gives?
1:45
